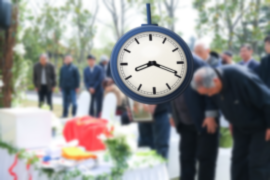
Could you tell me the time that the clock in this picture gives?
8:19
